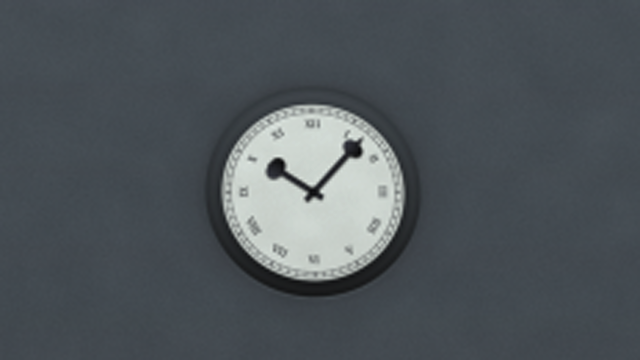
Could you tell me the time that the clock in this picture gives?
10:07
